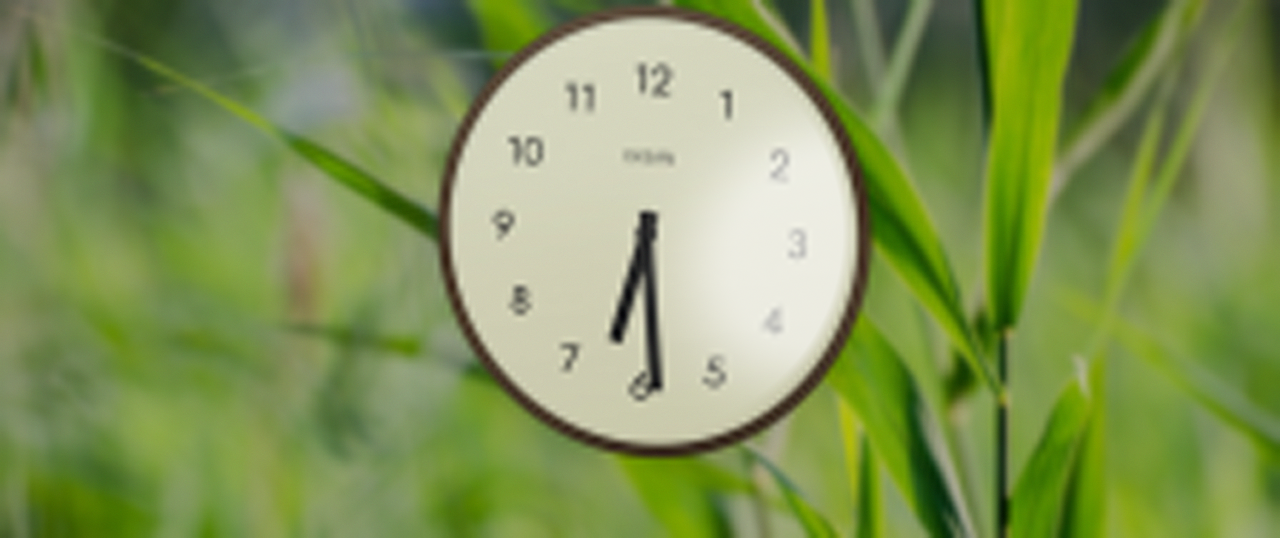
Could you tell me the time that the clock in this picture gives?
6:29
